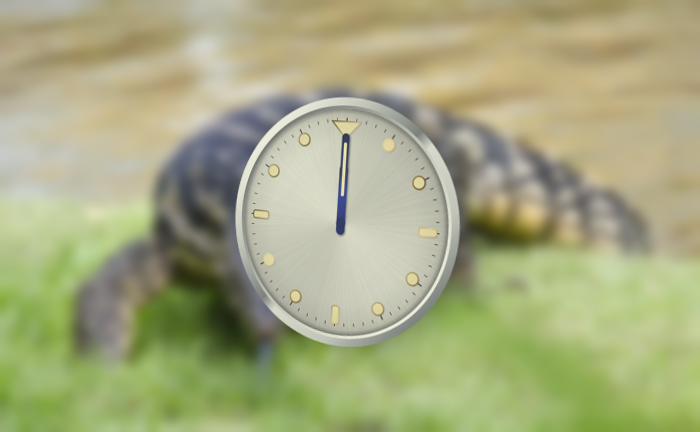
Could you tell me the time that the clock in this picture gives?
12:00
